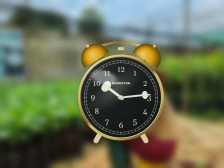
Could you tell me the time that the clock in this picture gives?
10:14
